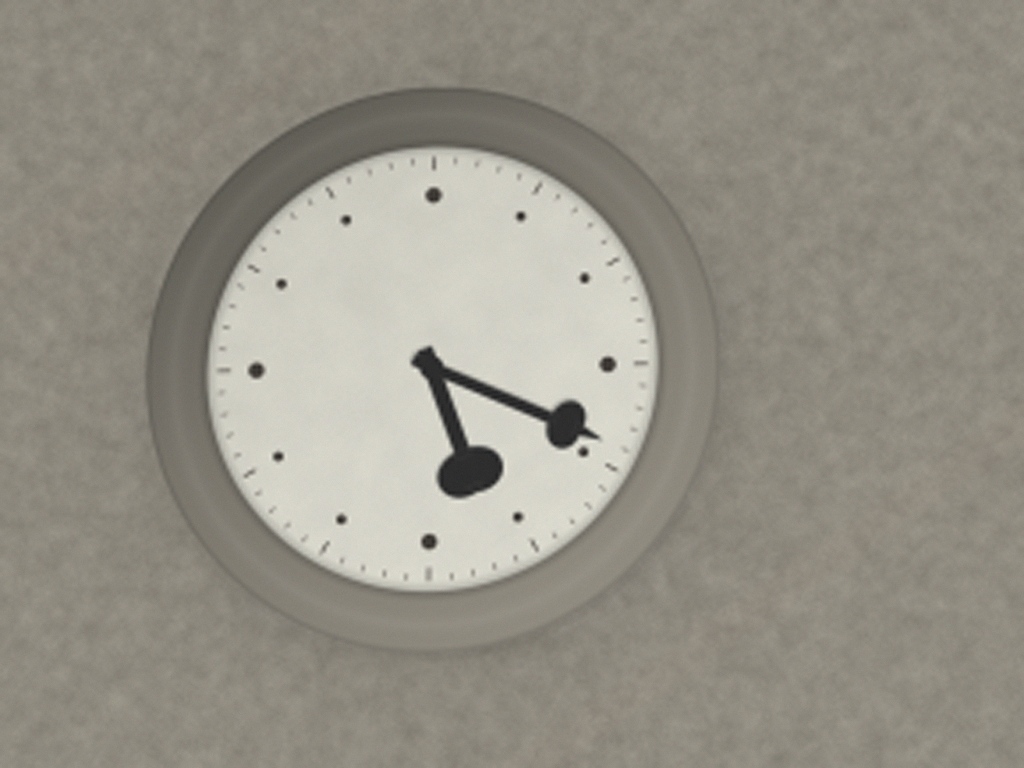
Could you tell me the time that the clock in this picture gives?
5:19
